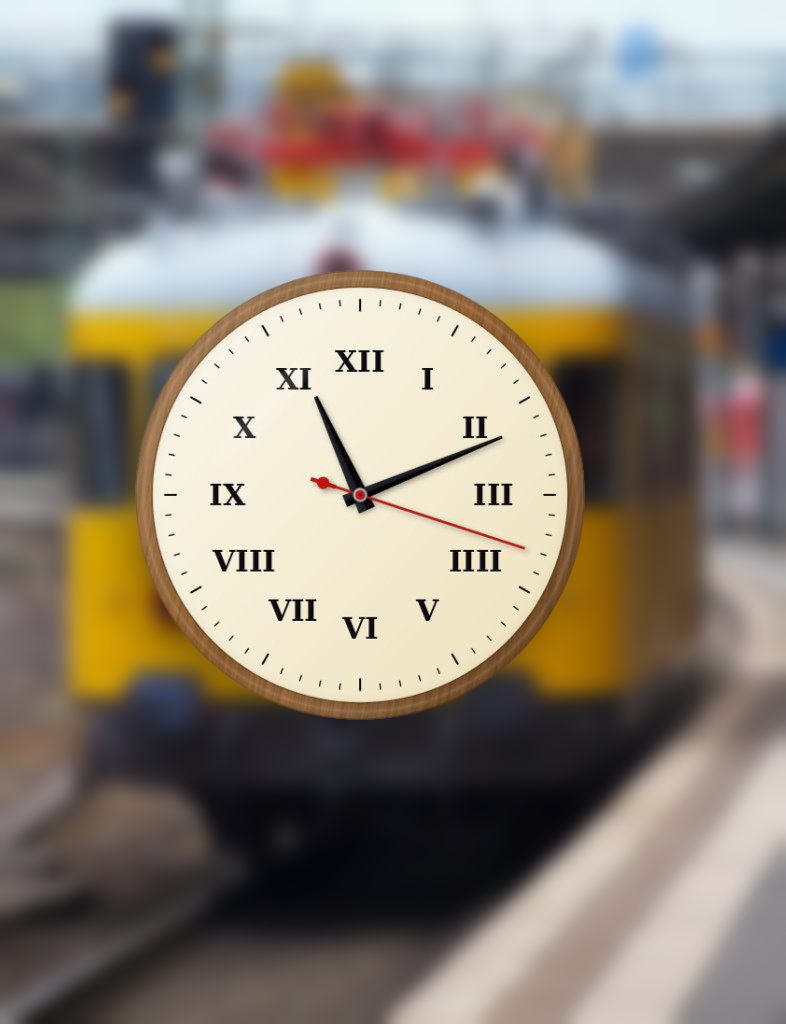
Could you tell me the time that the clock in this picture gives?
11:11:18
